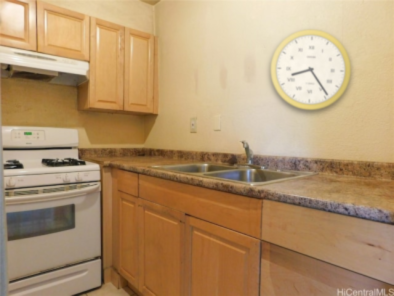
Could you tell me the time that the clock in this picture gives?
8:24
